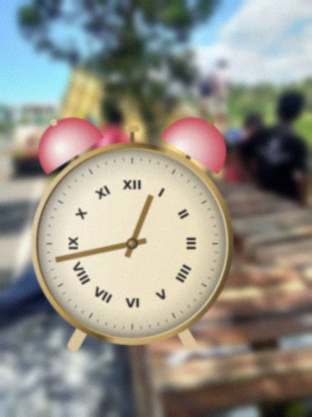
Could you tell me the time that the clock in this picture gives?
12:43
